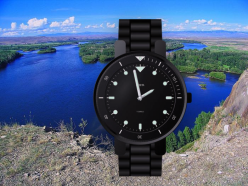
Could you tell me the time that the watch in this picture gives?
1:58
